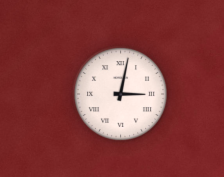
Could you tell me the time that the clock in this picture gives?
3:02
